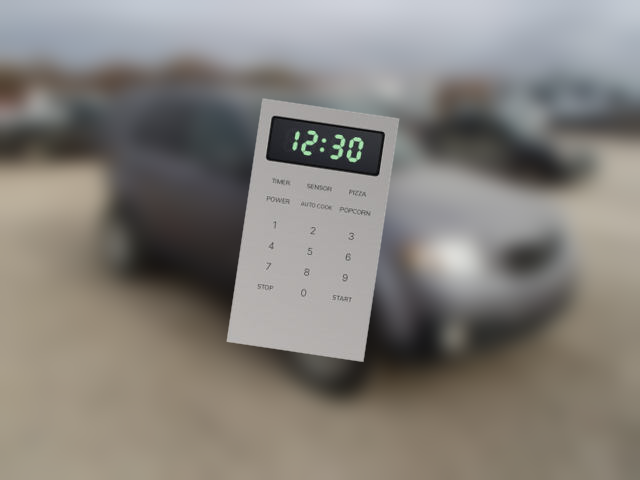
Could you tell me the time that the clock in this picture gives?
12:30
